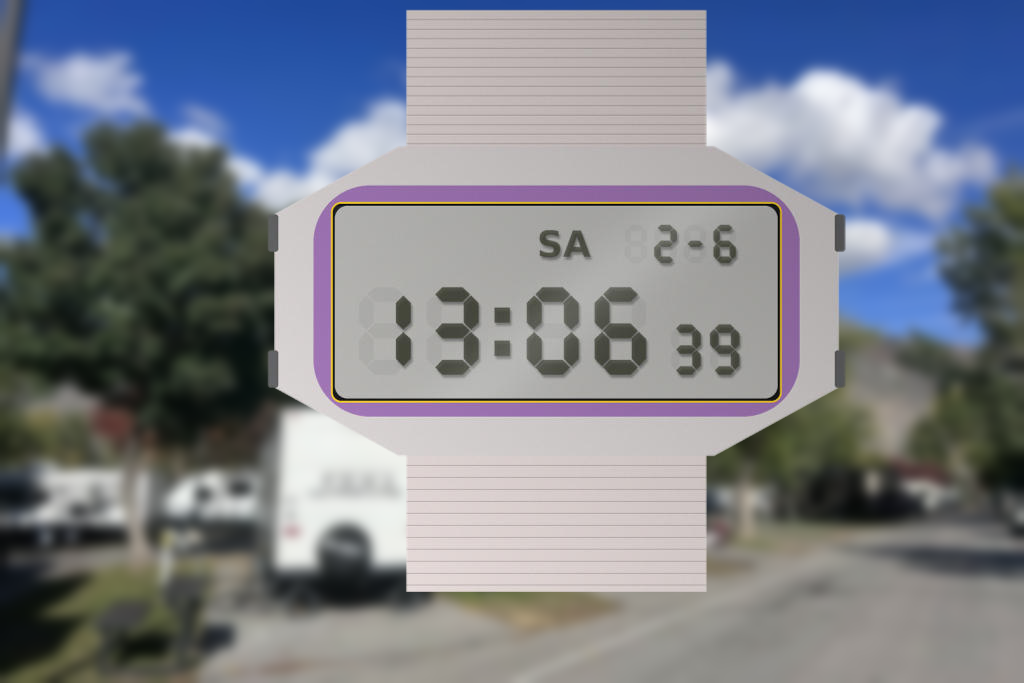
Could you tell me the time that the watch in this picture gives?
13:06:39
